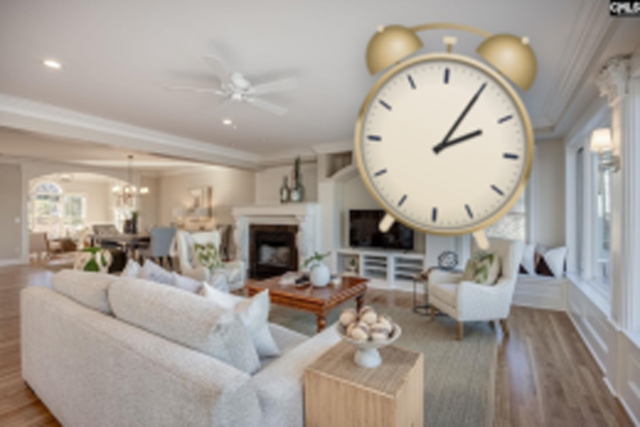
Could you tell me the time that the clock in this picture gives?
2:05
